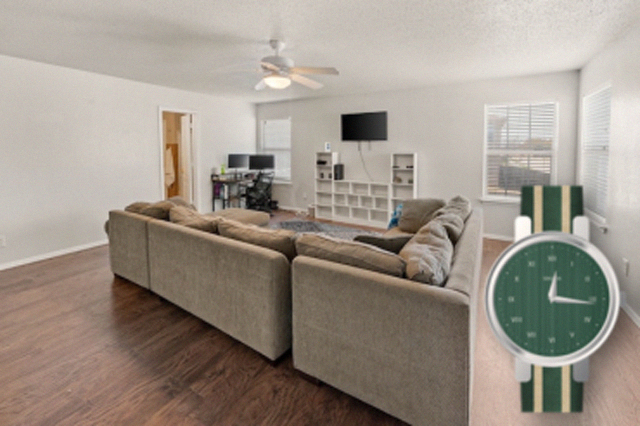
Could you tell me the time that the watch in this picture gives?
12:16
